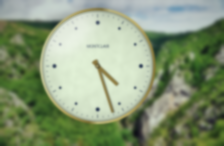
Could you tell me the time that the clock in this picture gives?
4:27
